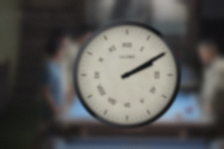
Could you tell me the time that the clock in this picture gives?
2:10
